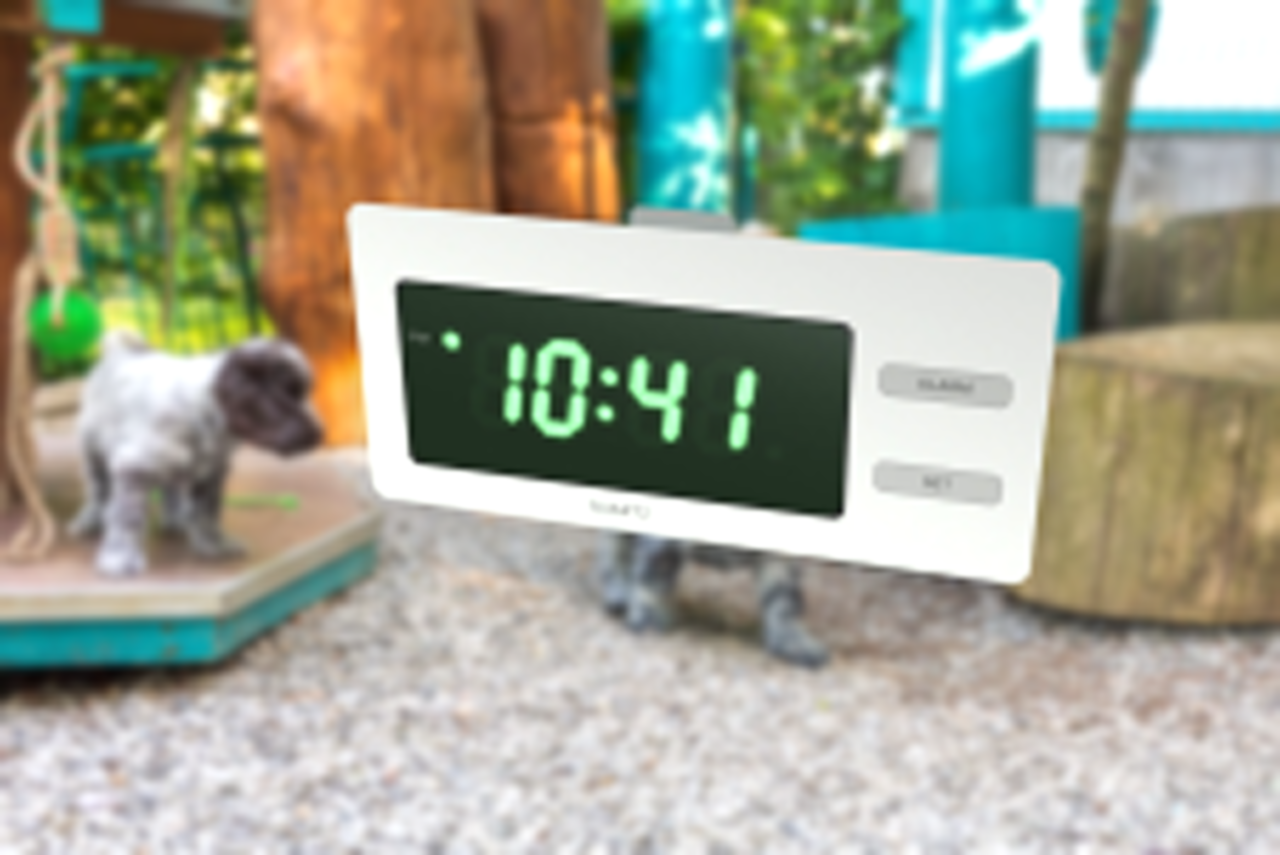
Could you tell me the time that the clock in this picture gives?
10:41
